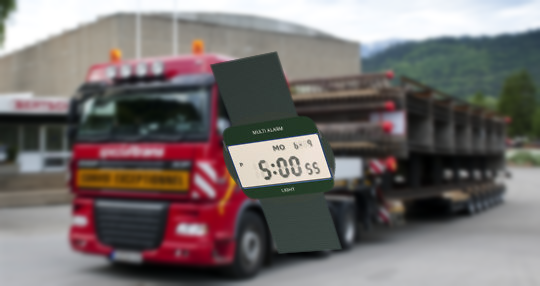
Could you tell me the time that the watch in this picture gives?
5:00:55
